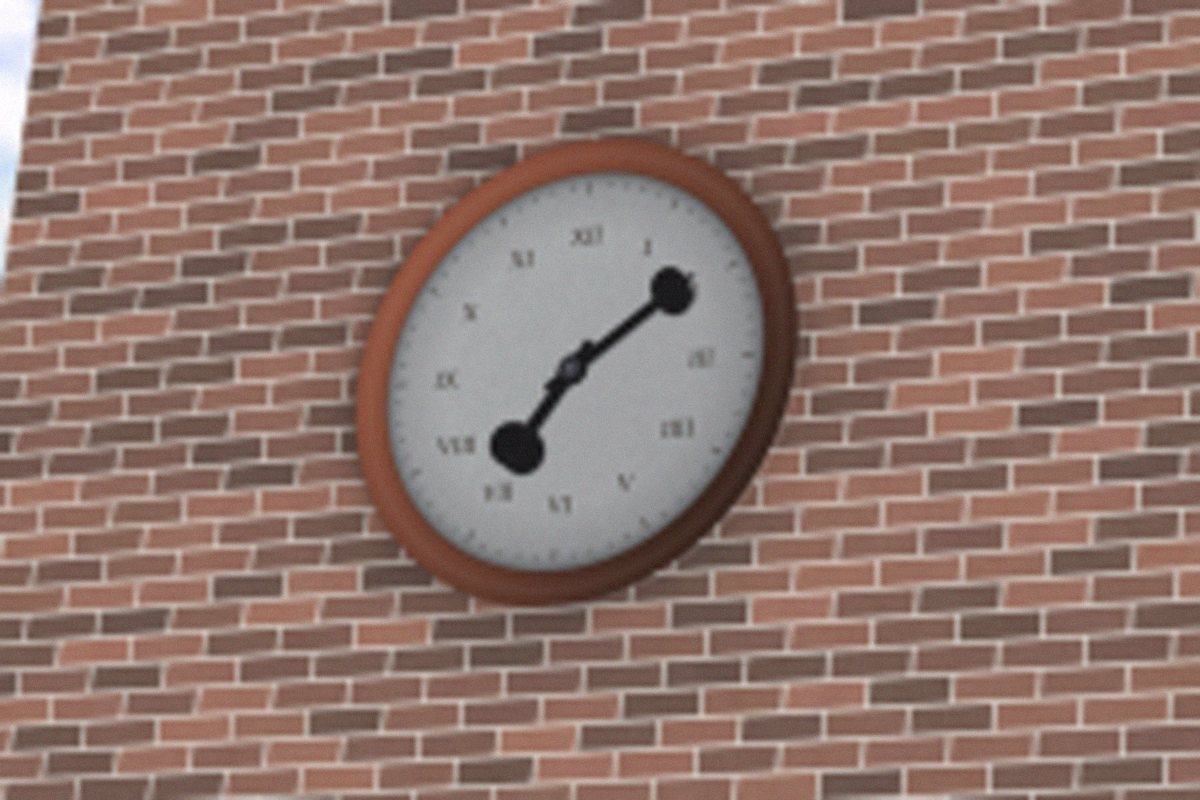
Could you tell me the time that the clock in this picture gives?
7:09
